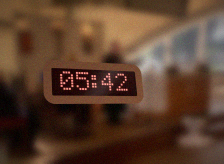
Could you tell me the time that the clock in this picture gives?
5:42
